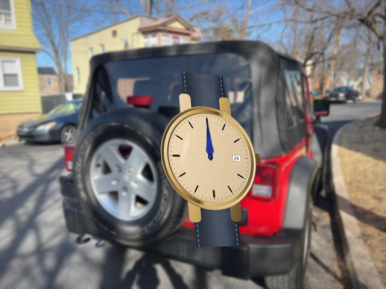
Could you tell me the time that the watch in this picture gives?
12:00
